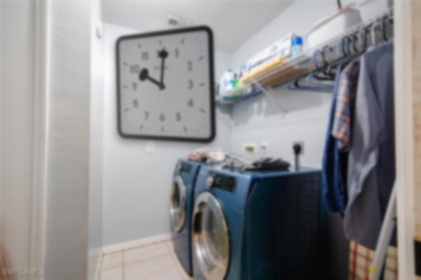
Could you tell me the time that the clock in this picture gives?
10:01
